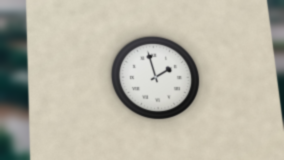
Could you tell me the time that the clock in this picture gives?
1:58
